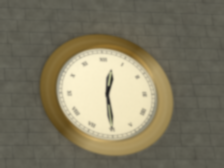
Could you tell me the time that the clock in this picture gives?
12:30
